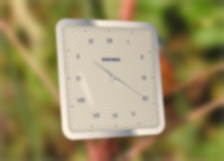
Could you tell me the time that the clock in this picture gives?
10:20
